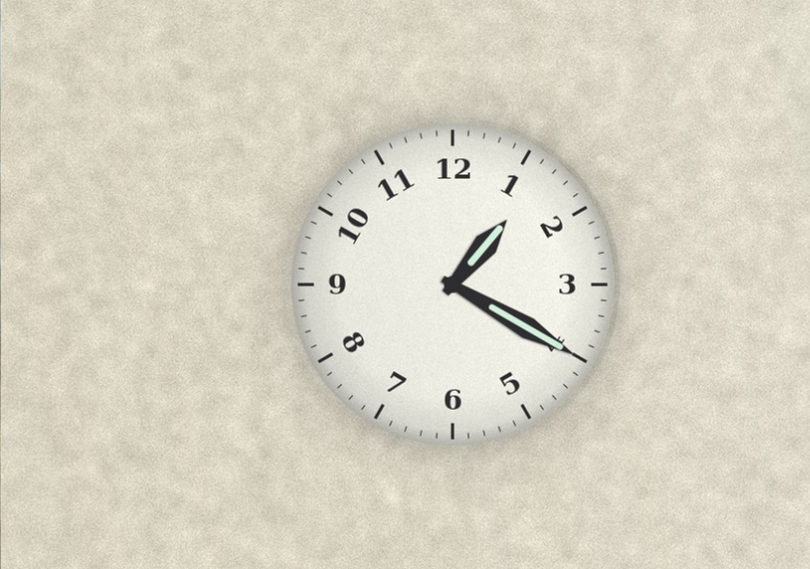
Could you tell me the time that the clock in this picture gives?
1:20
